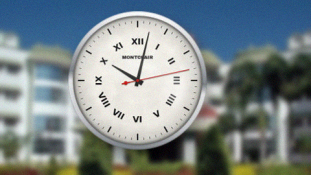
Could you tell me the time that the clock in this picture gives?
10:02:13
